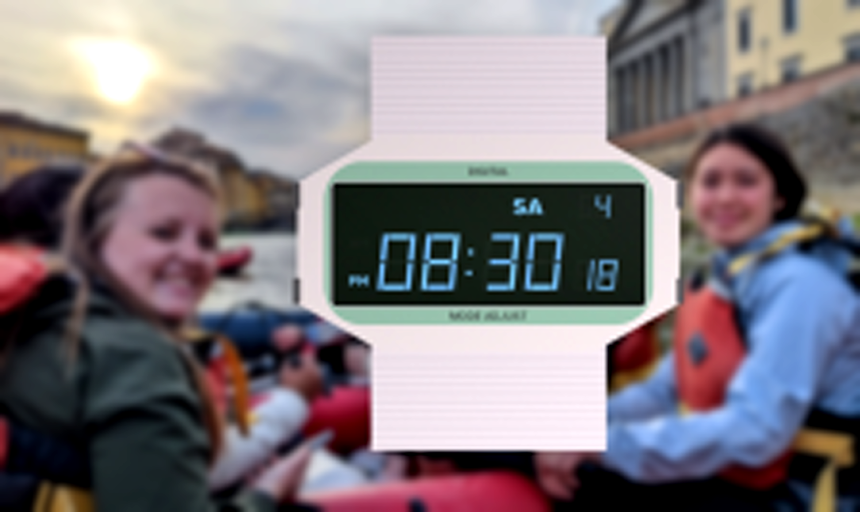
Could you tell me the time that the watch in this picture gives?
8:30:18
